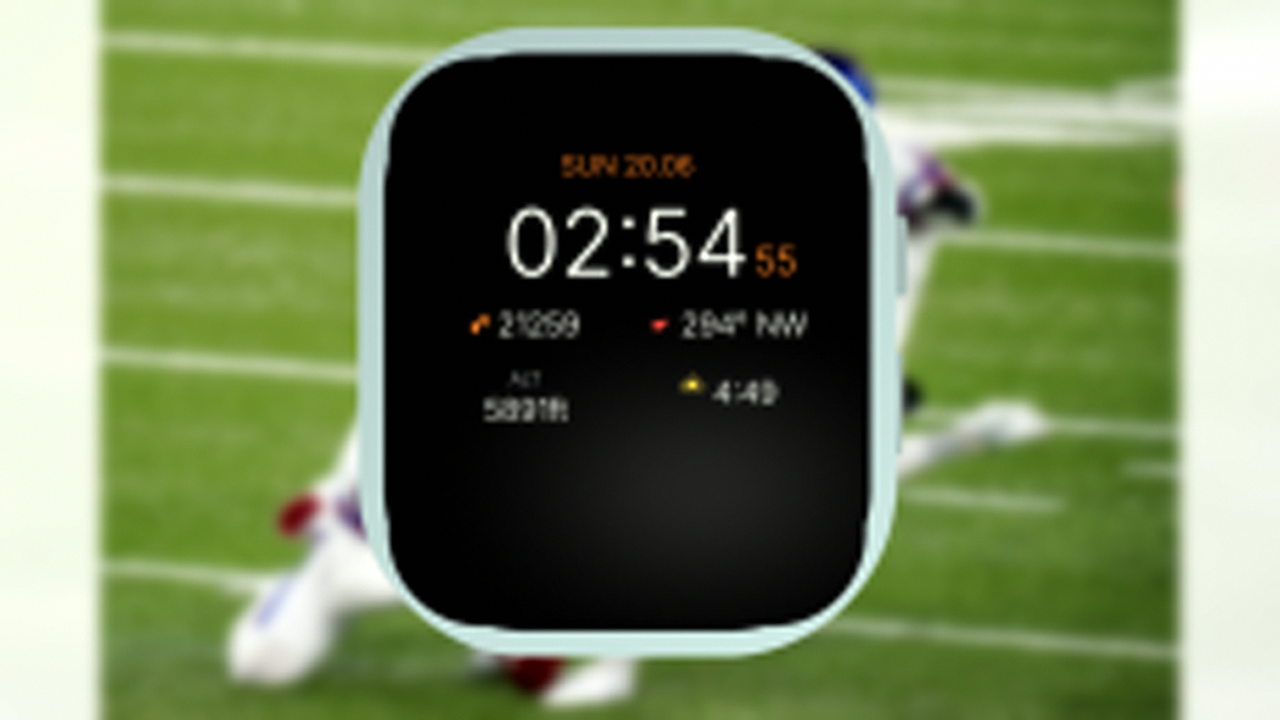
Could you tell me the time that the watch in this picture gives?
2:54
